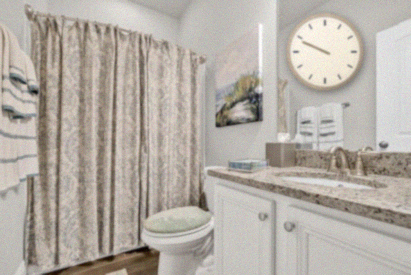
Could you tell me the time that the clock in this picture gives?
9:49
